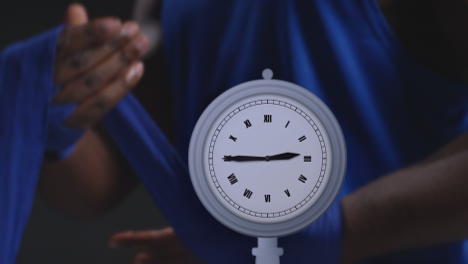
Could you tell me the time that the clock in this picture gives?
2:45
